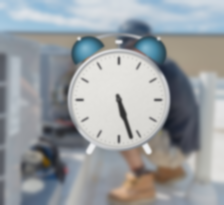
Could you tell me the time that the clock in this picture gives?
5:27
